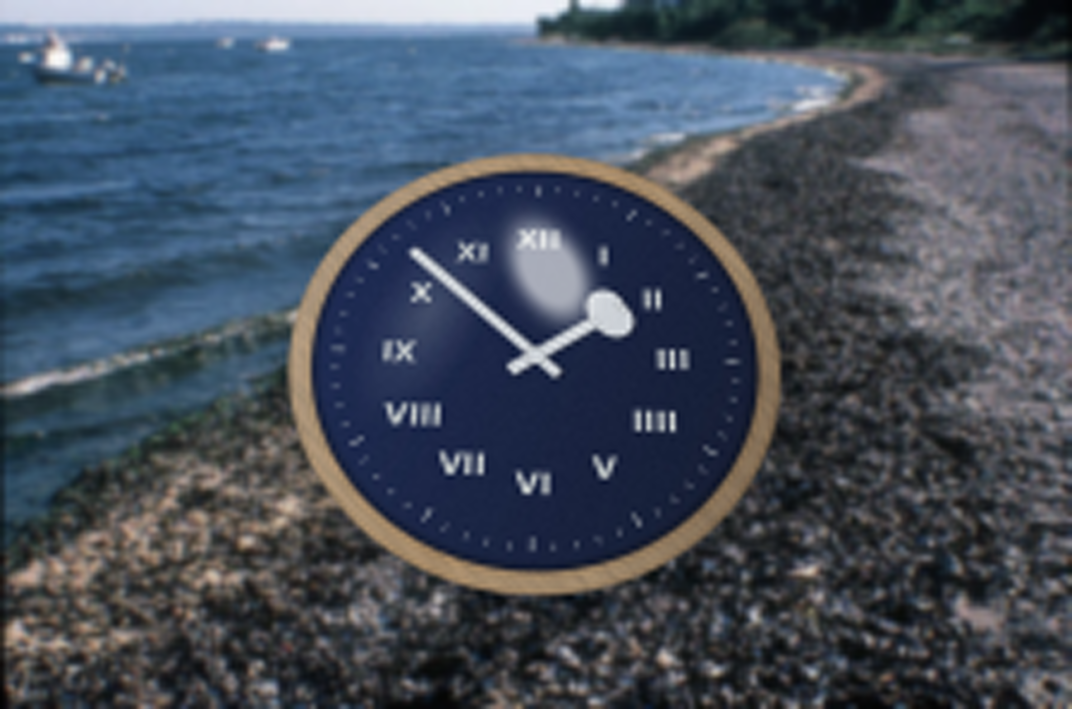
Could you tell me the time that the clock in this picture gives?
1:52
